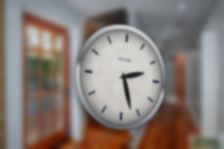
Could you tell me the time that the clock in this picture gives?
2:27
